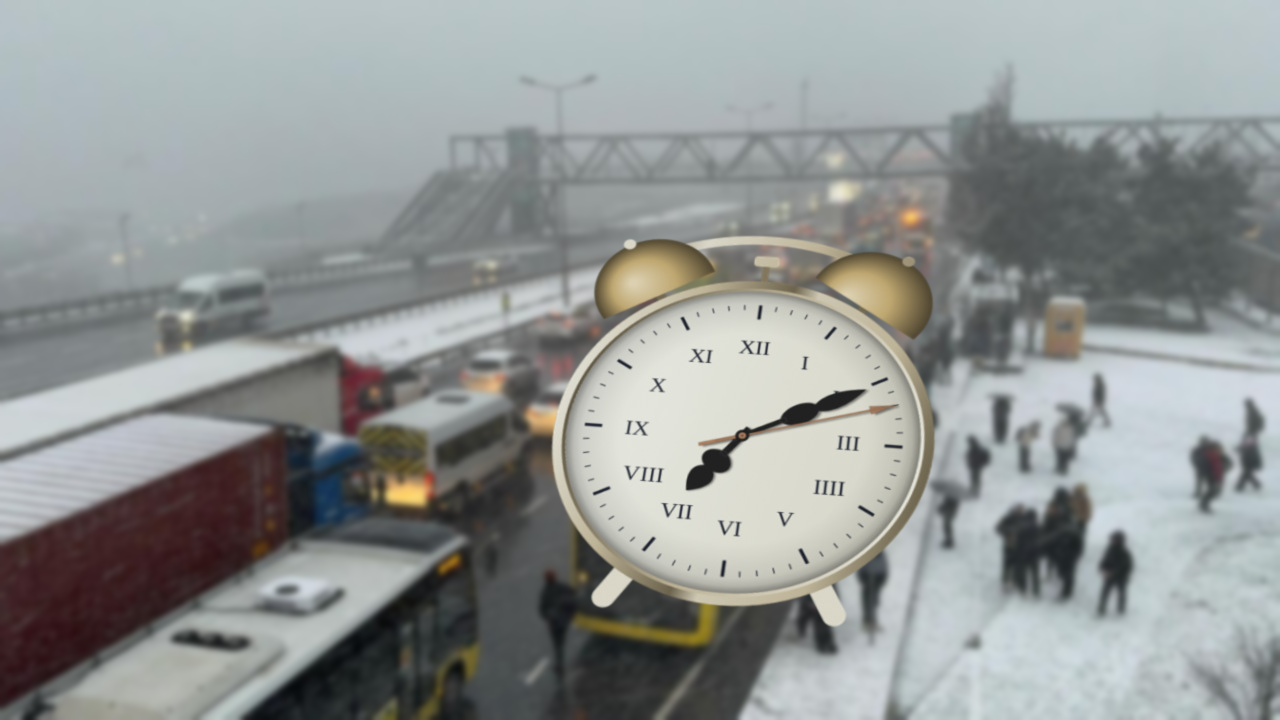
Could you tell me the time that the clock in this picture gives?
7:10:12
